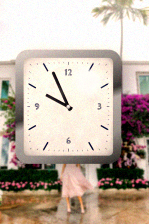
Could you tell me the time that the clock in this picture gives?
9:56
